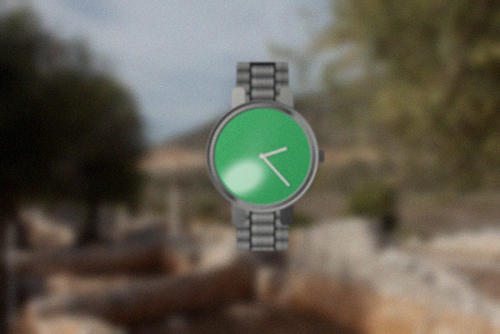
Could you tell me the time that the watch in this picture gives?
2:23
